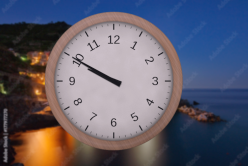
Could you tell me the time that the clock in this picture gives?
9:50
